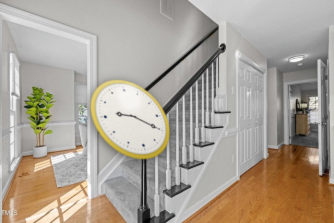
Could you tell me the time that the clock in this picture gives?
9:20
